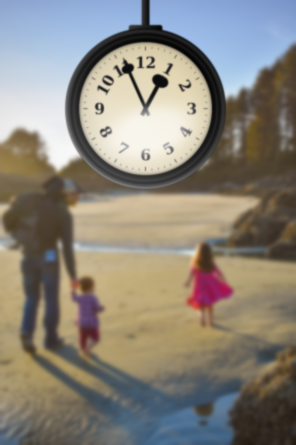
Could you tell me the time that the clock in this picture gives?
12:56
